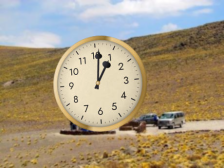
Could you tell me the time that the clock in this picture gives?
1:01
